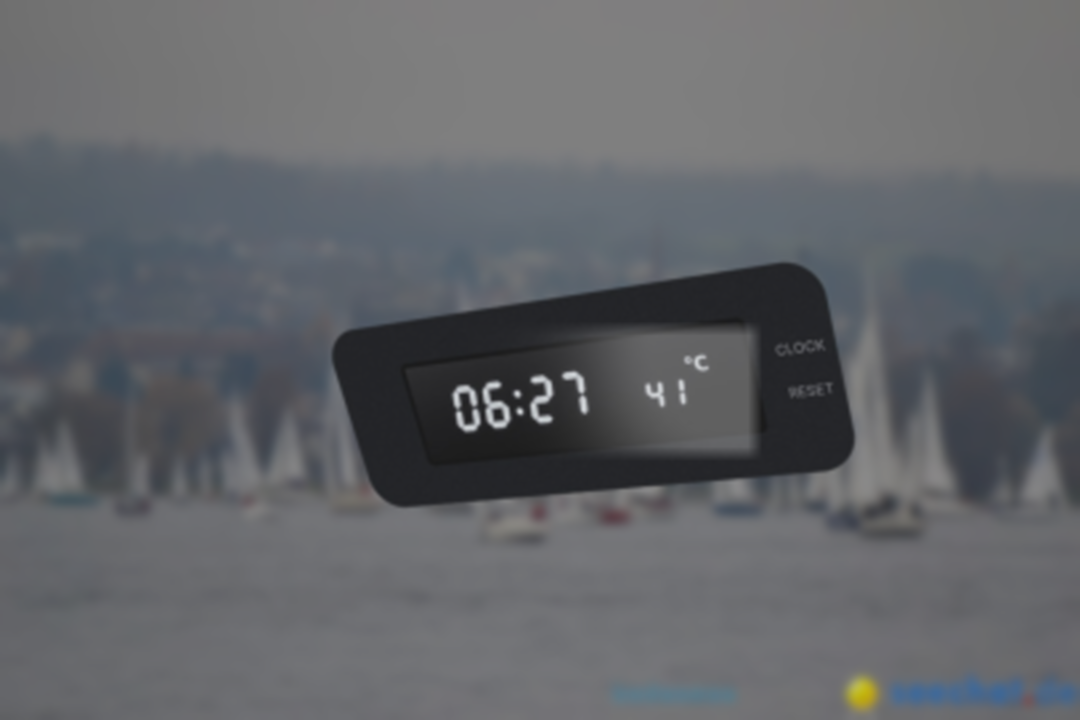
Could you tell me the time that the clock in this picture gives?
6:27
